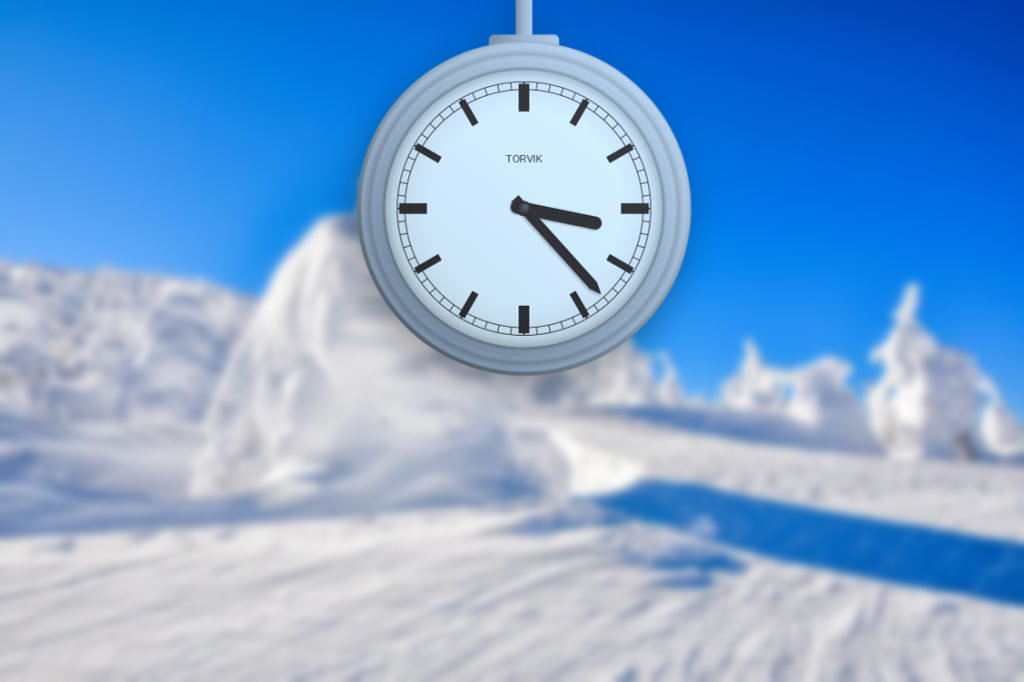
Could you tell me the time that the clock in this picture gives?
3:23
